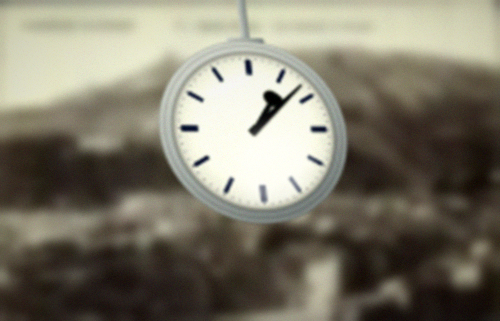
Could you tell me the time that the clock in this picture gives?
1:08
